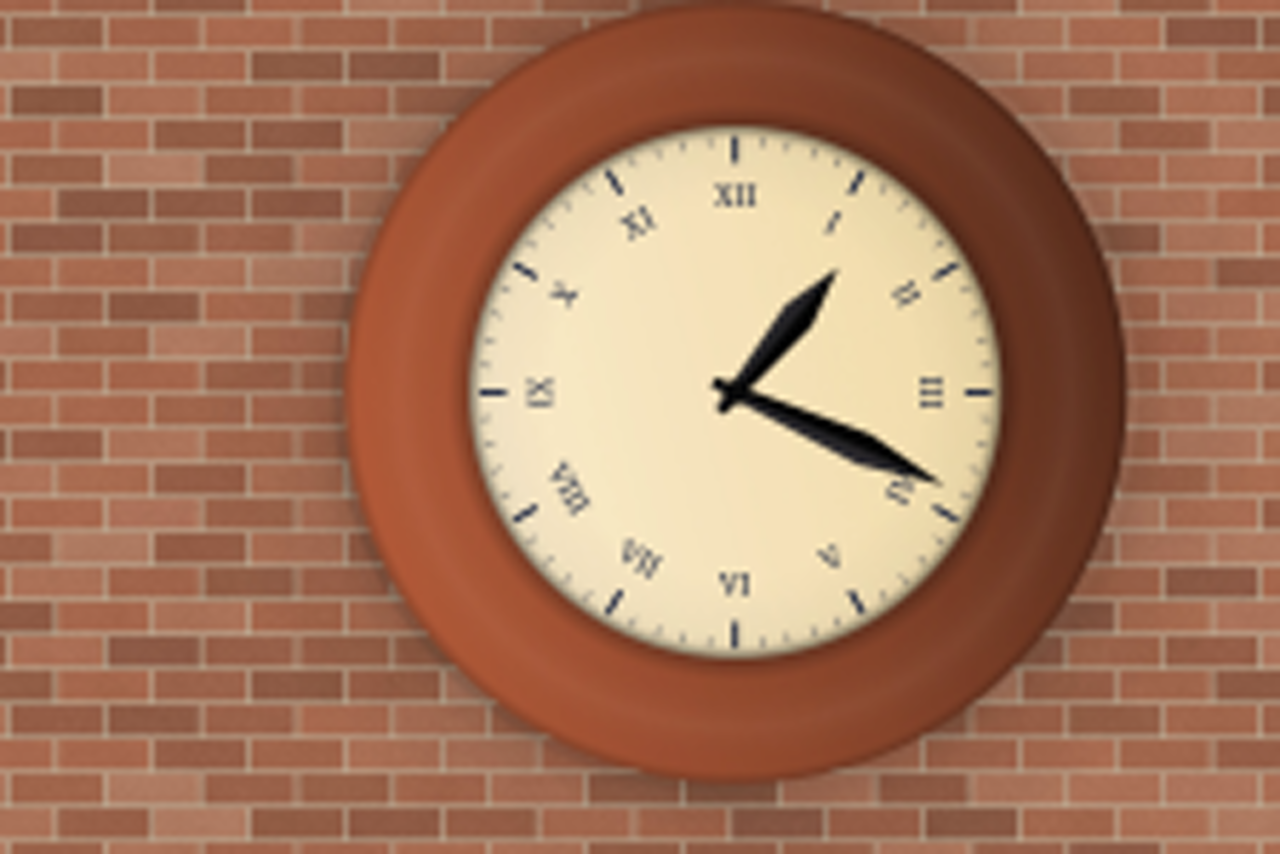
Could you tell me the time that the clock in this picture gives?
1:19
